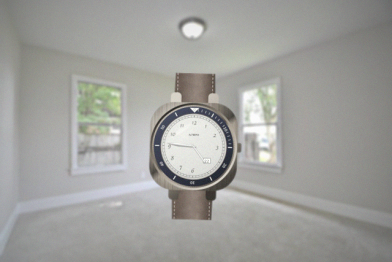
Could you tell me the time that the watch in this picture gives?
4:46
